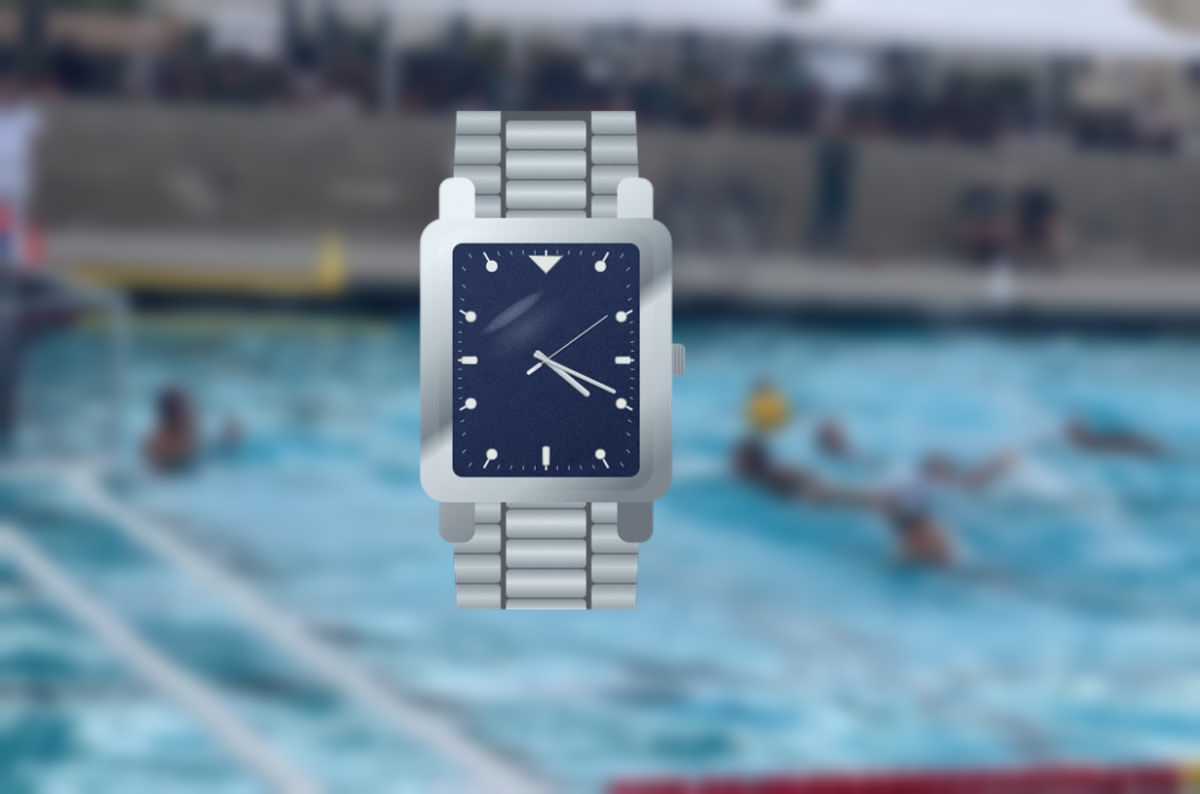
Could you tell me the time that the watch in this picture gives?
4:19:09
